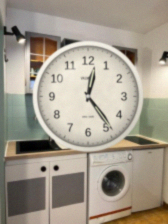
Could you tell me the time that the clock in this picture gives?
12:24
